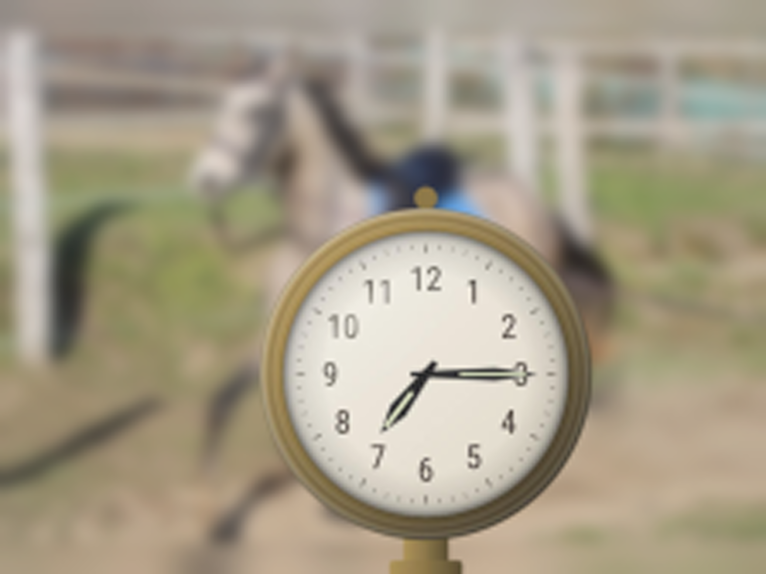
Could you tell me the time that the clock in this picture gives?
7:15
